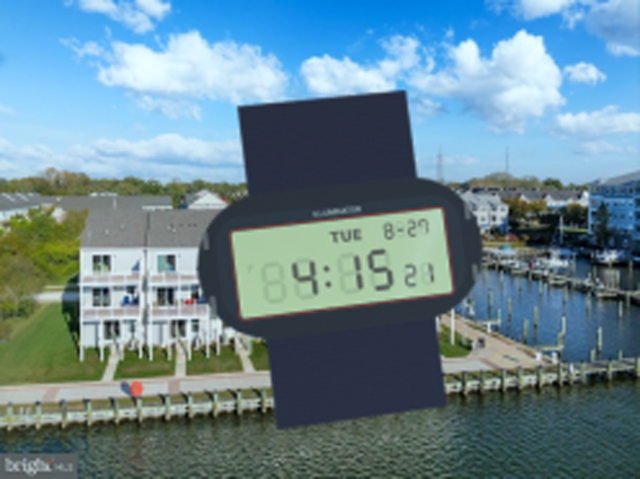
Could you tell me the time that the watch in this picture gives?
4:15:21
